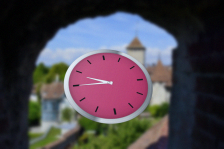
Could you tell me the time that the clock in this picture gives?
9:45
